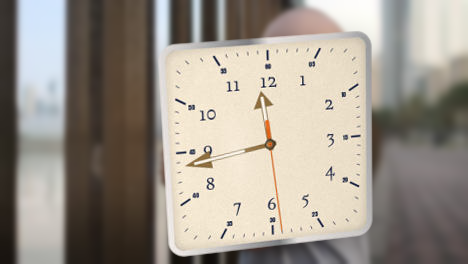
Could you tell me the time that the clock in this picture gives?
11:43:29
